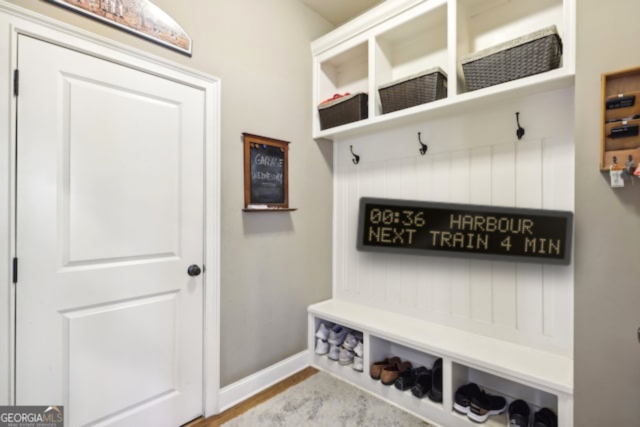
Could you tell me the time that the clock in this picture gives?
0:36
